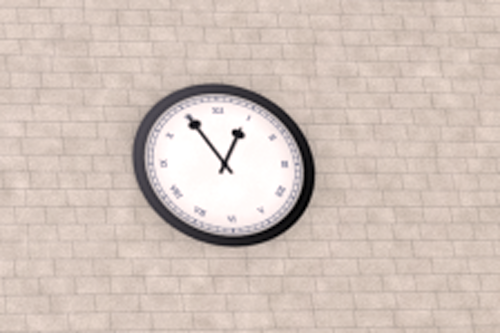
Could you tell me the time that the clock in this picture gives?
12:55
